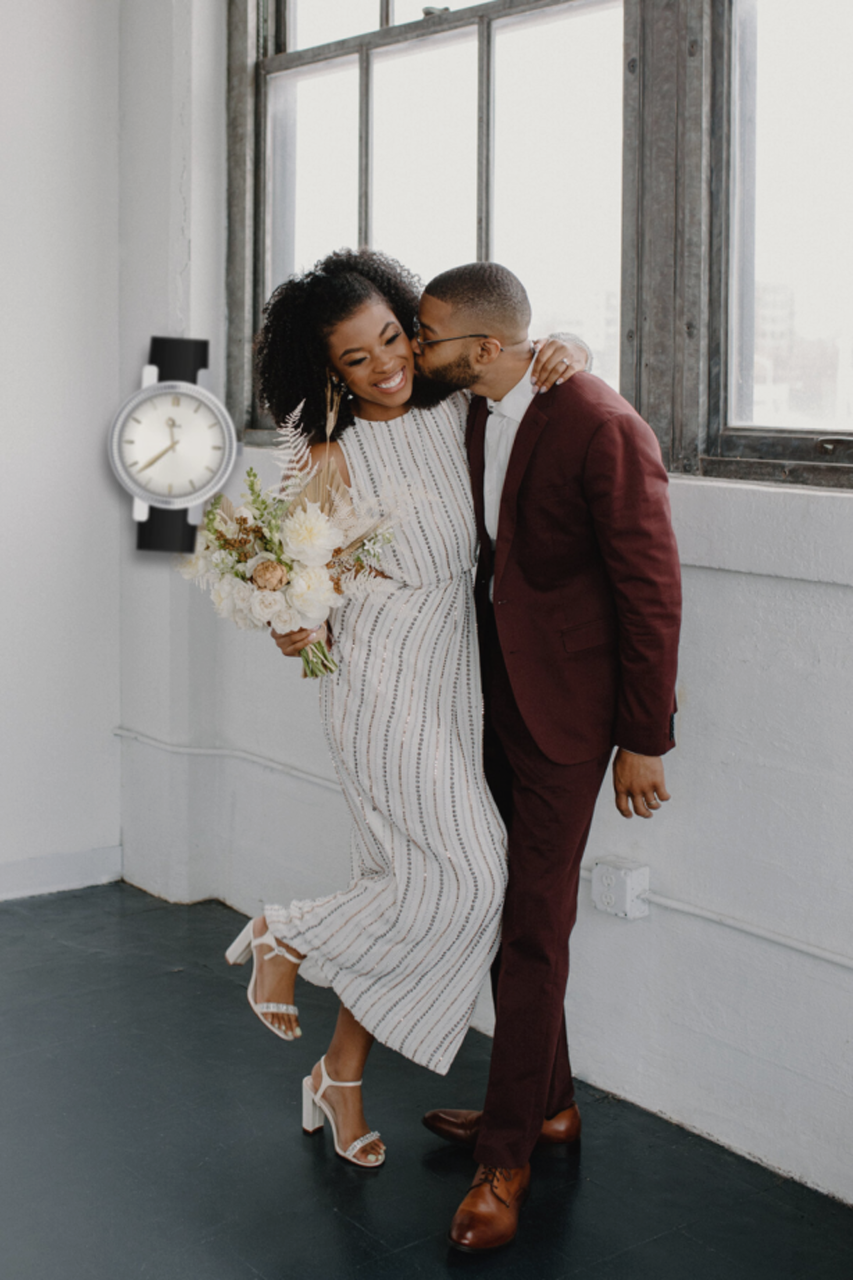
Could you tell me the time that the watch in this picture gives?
11:38
